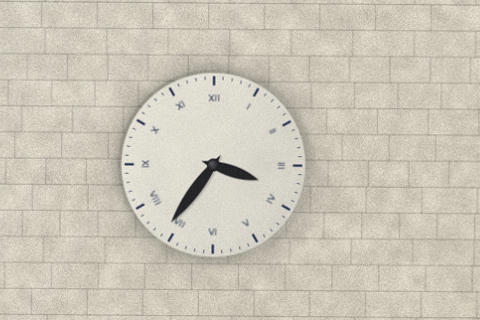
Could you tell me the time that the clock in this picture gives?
3:36
